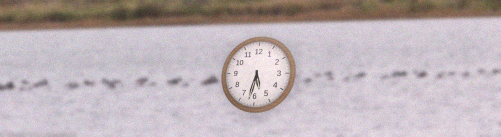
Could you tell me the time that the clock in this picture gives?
5:32
